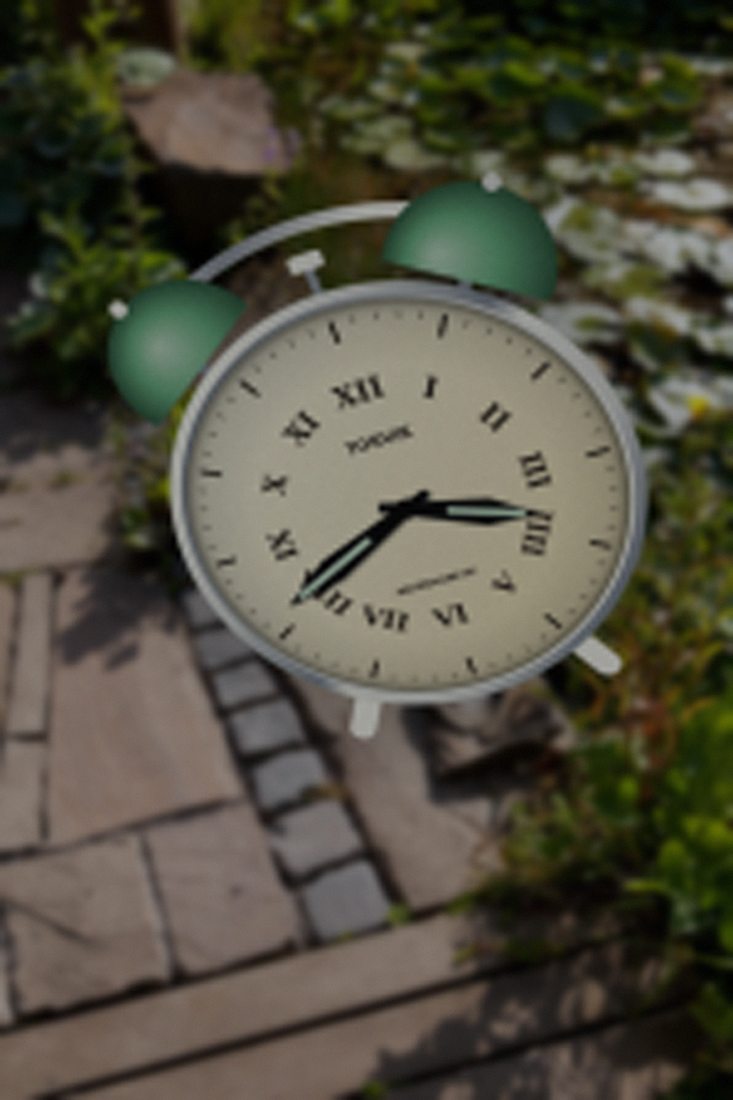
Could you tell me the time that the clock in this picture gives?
3:41
